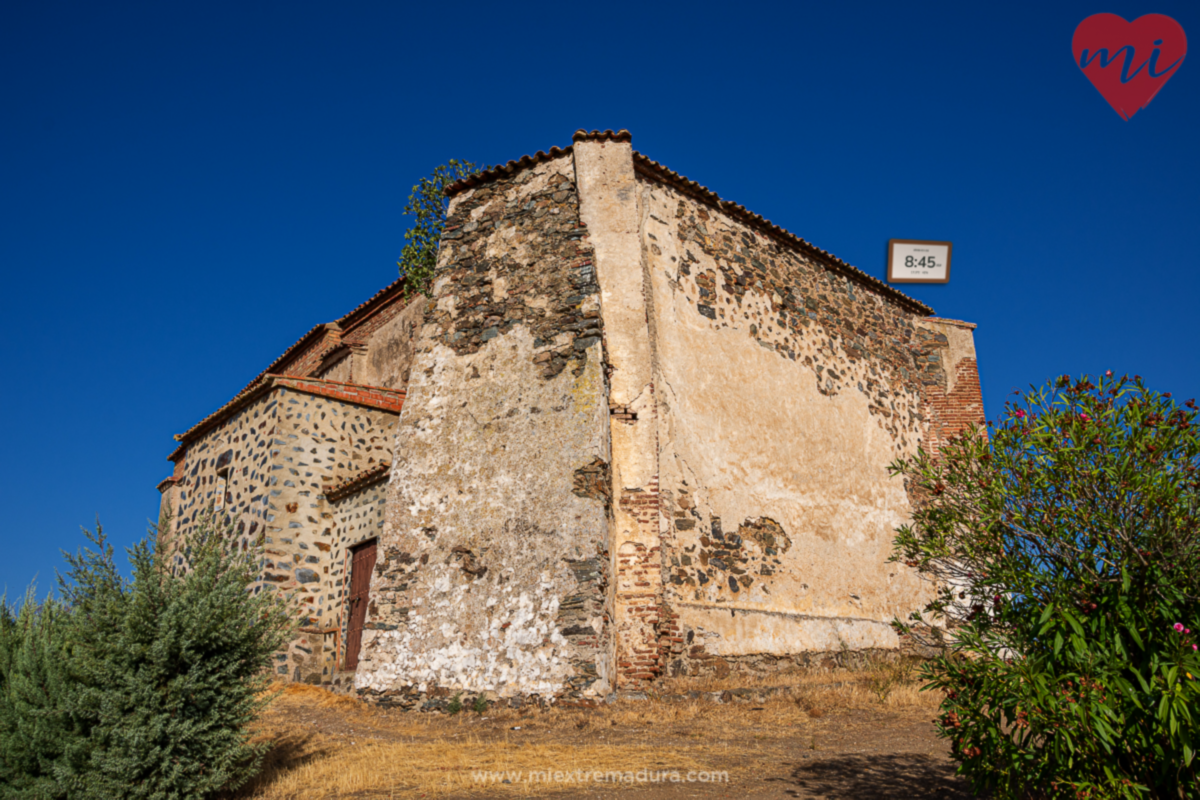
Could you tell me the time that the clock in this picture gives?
8:45
